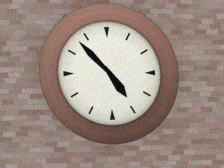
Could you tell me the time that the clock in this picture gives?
4:53
